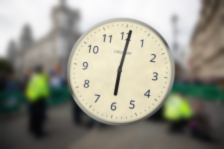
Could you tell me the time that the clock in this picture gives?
6:01
